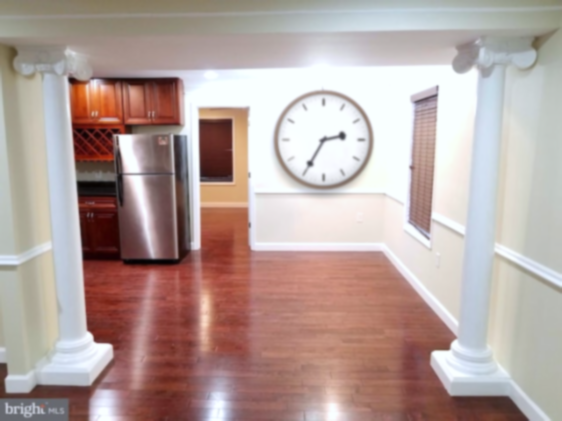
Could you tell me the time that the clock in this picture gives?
2:35
